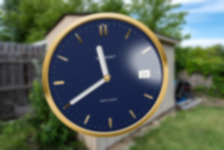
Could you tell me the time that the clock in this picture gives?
11:40
